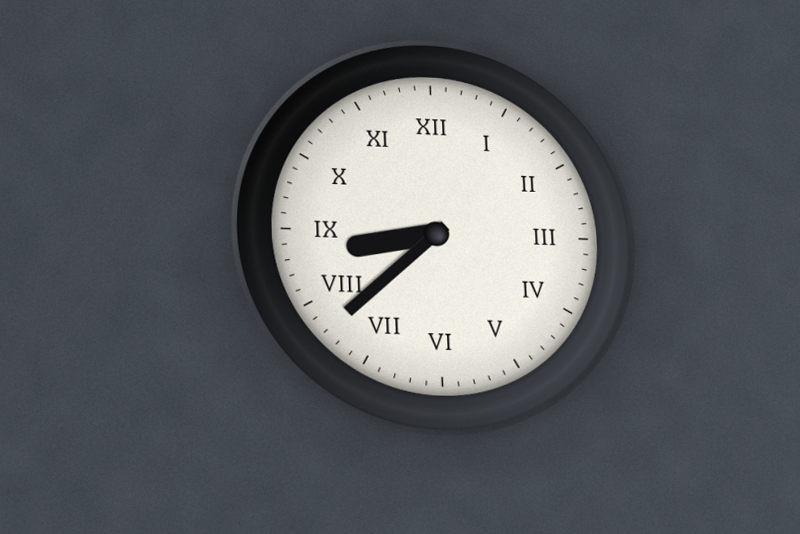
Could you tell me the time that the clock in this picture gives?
8:38
